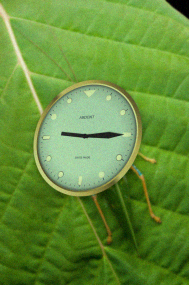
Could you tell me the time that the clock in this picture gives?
9:15
